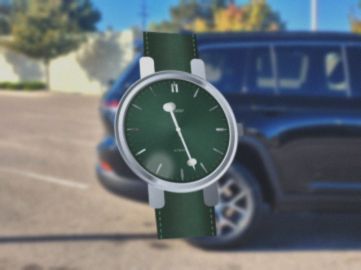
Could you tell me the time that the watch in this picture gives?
11:27
